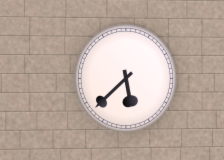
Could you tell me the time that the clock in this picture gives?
5:38
